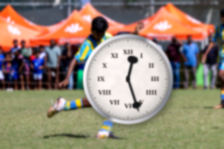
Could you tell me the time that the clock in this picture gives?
12:27
